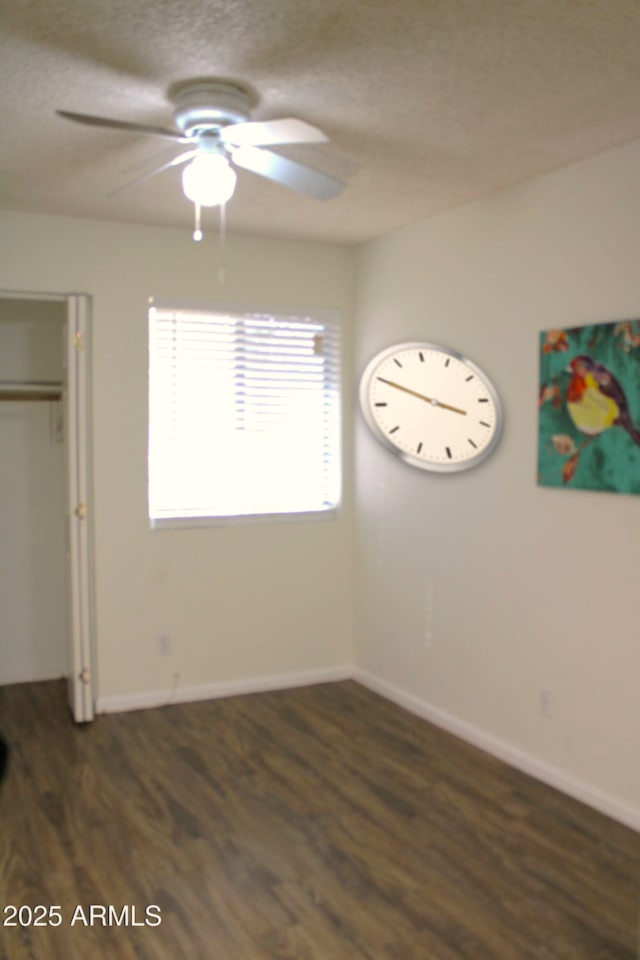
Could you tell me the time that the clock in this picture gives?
3:50
